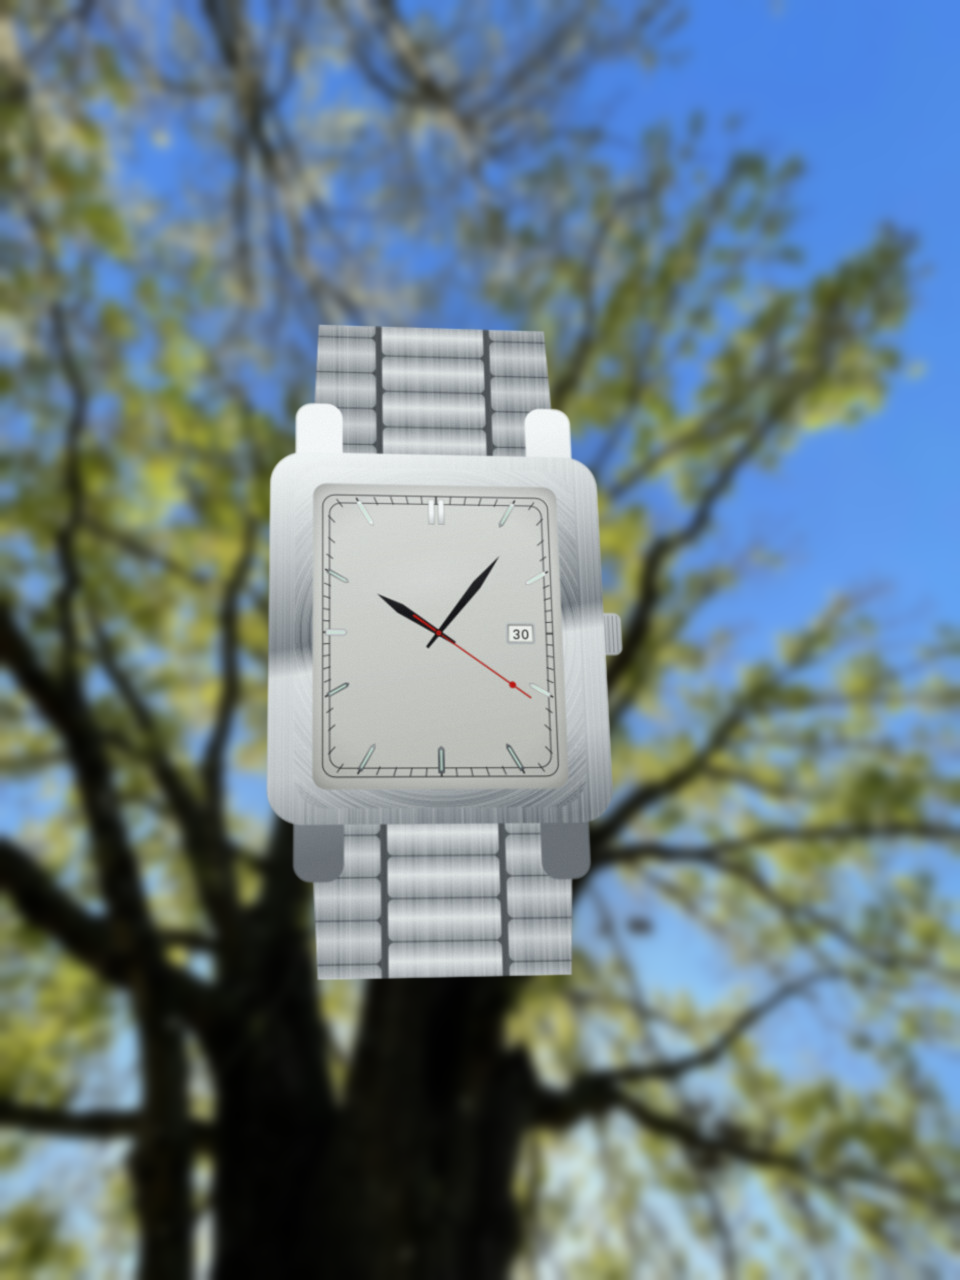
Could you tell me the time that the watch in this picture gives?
10:06:21
